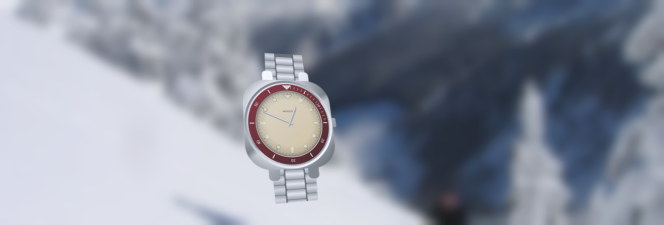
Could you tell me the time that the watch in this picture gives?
12:49
